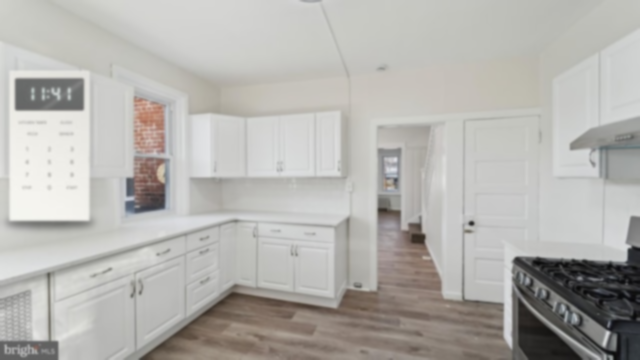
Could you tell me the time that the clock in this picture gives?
11:41
